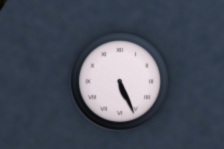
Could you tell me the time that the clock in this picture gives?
5:26
